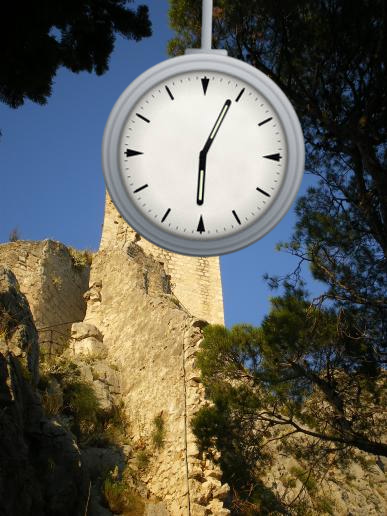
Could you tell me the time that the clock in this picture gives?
6:04
